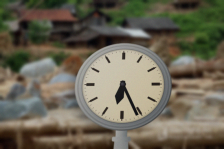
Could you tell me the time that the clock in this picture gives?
6:26
